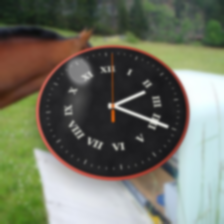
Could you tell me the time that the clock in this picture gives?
2:20:01
